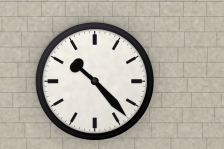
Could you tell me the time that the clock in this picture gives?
10:23
